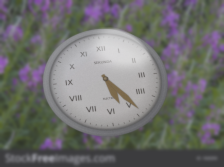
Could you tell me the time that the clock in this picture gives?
5:24
